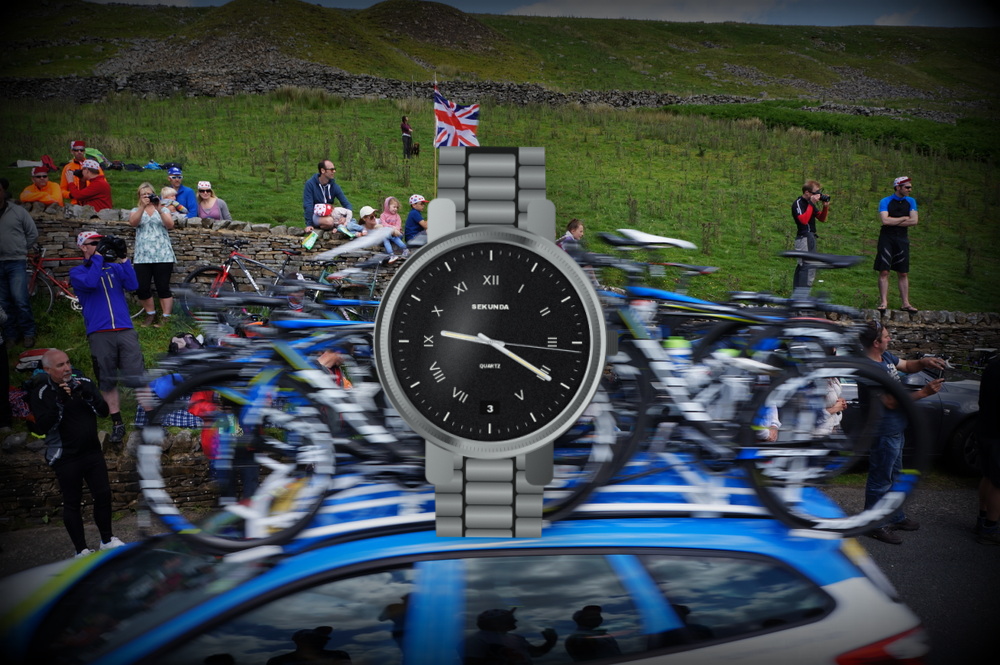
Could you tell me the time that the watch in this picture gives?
9:20:16
